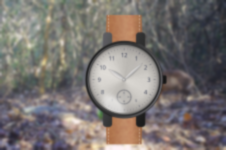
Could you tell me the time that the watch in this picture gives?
10:08
